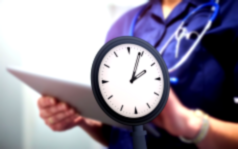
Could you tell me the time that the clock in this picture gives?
2:04
